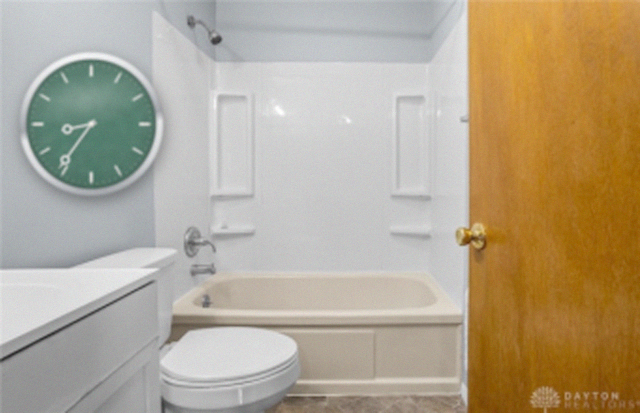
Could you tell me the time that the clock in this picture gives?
8:36
